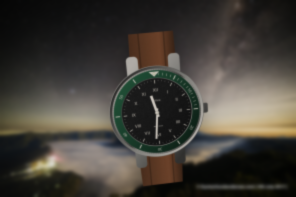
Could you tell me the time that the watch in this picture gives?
11:31
